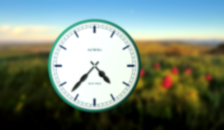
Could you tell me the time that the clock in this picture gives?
4:37
